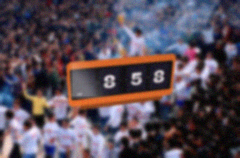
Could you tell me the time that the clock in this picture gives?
8:58
